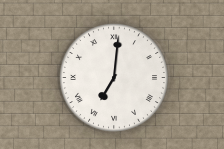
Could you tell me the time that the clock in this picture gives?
7:01
